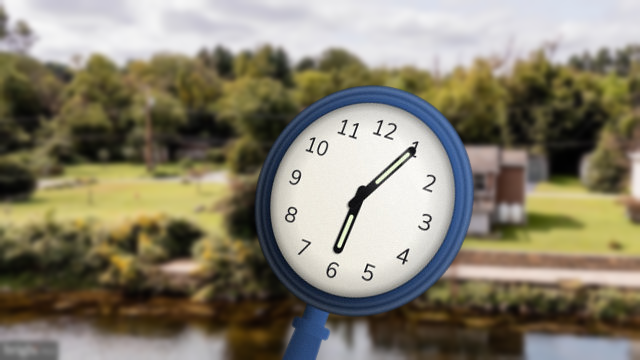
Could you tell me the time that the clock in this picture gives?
6:05
